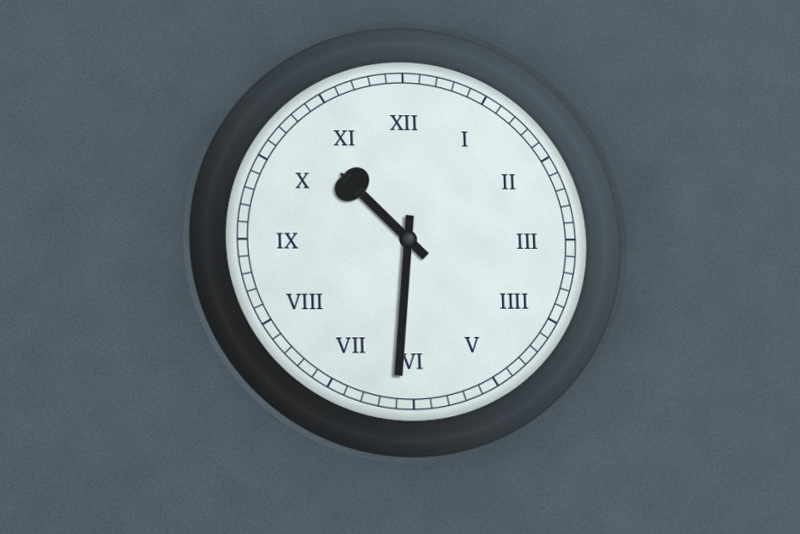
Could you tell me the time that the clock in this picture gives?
10:31
